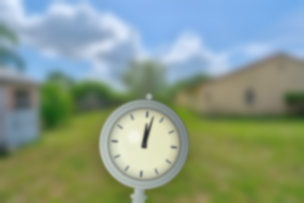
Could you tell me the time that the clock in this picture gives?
12:02
